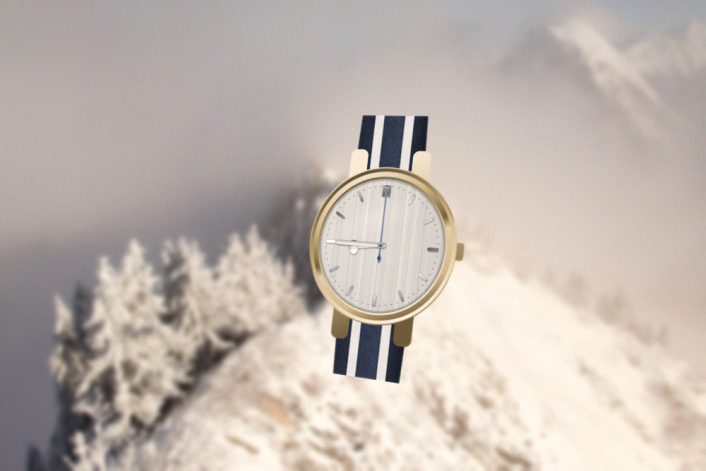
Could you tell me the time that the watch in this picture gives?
8:45:00
